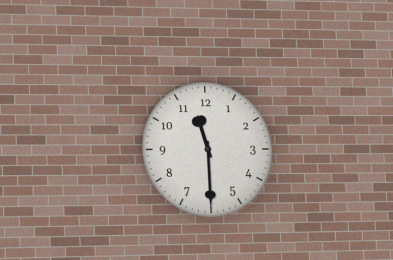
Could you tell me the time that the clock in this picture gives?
11:30
